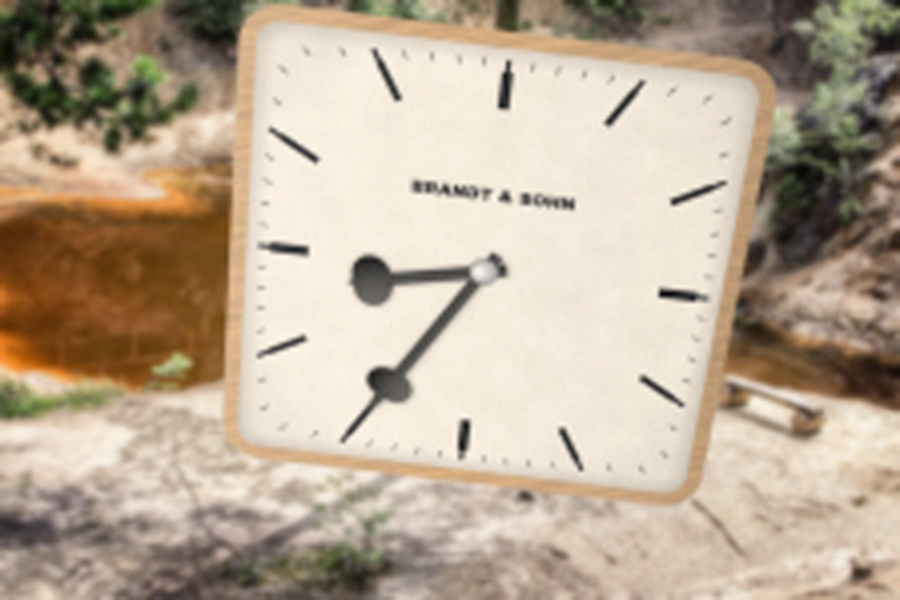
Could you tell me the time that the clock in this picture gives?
8:35
